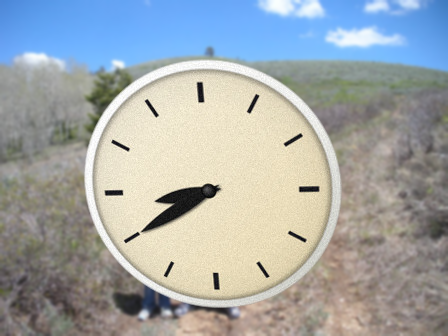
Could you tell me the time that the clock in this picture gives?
8:40
